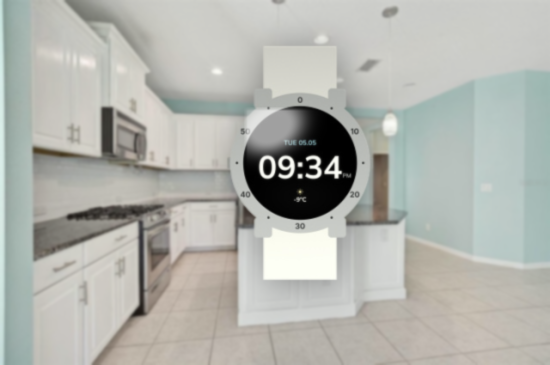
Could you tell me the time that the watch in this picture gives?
9:34
